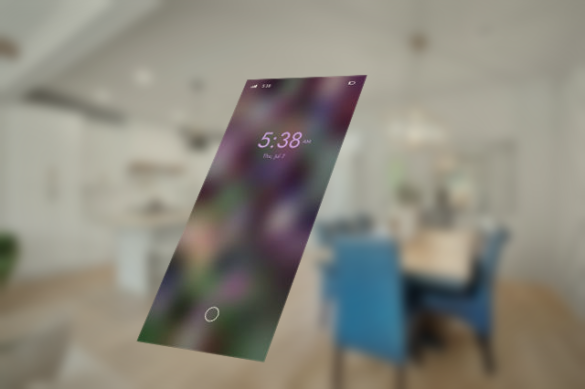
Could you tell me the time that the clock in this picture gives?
5:38
